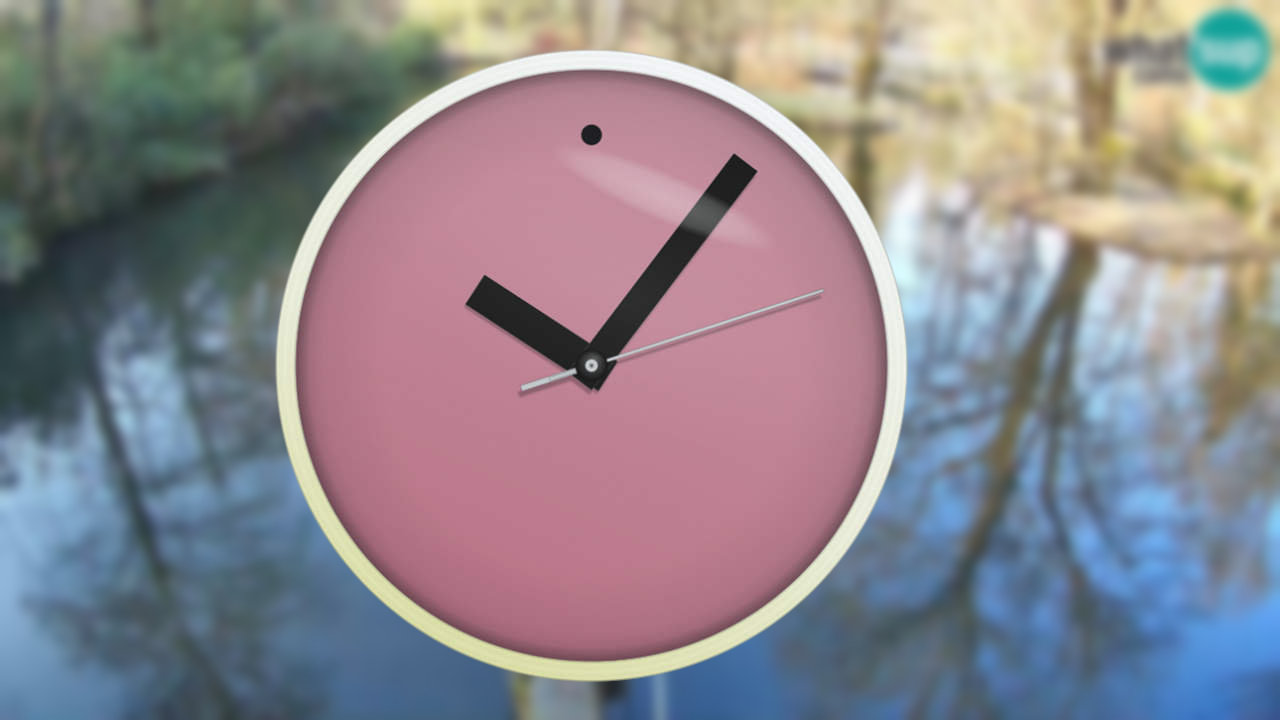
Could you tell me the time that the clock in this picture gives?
10:06:12
